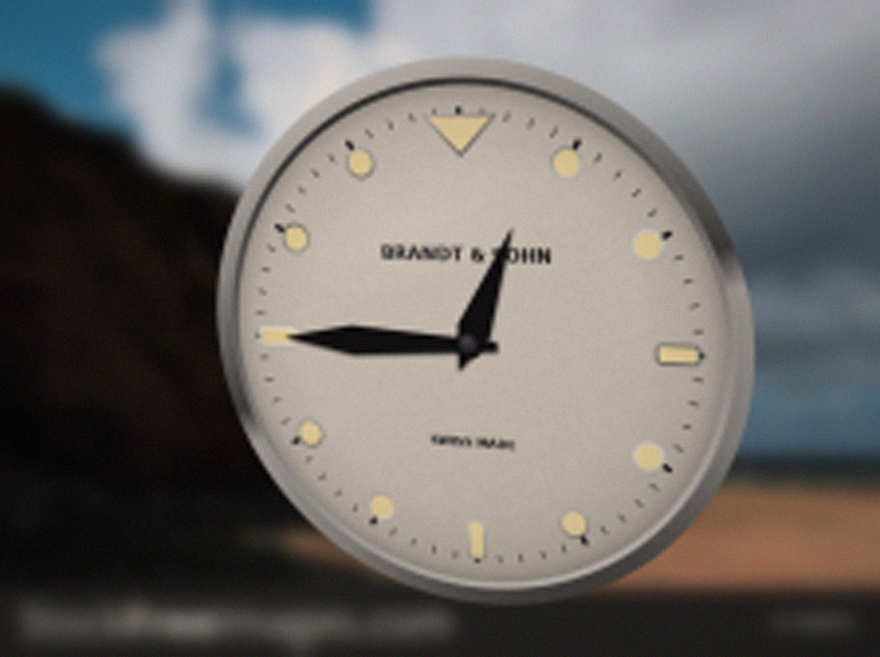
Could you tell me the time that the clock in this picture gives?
12:45
